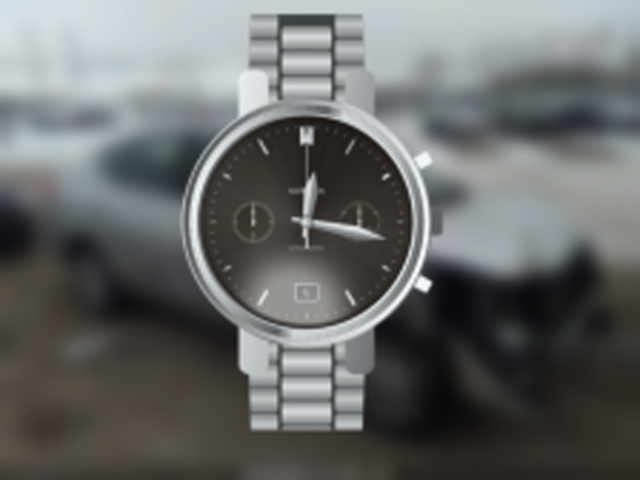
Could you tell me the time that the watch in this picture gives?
12:17
